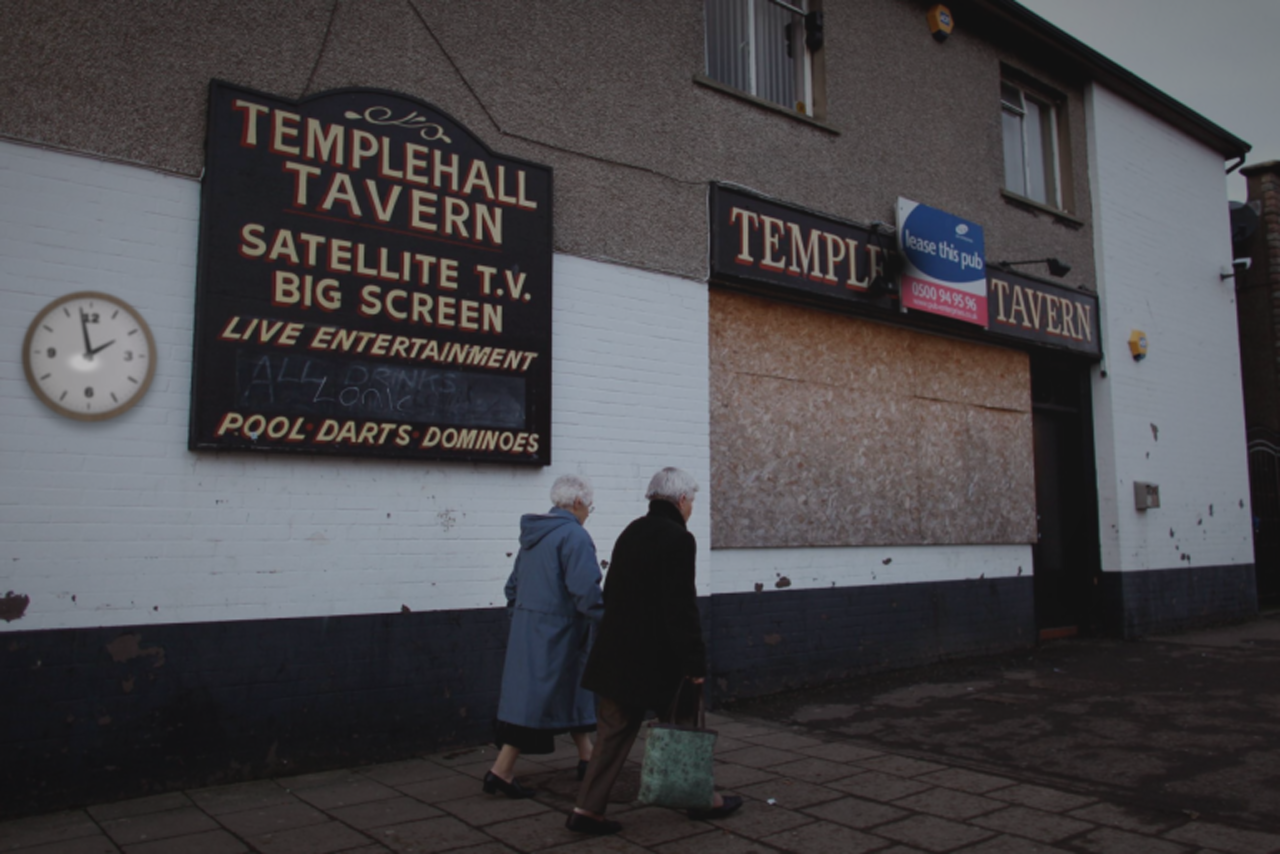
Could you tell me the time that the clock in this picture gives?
1:58
